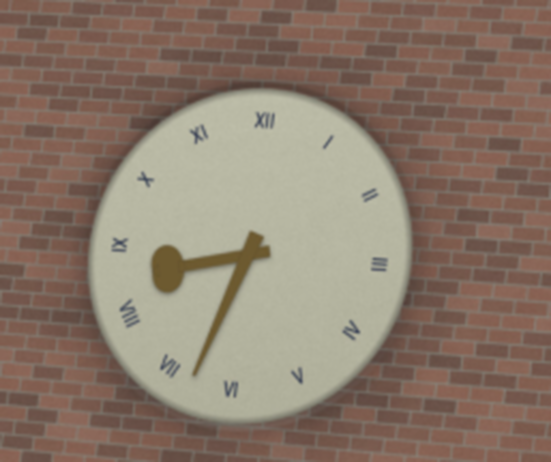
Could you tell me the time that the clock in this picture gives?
8:33
